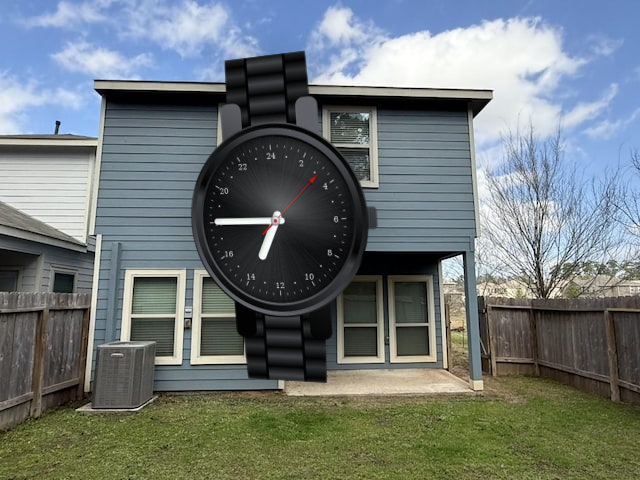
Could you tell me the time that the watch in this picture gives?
13:45:08
